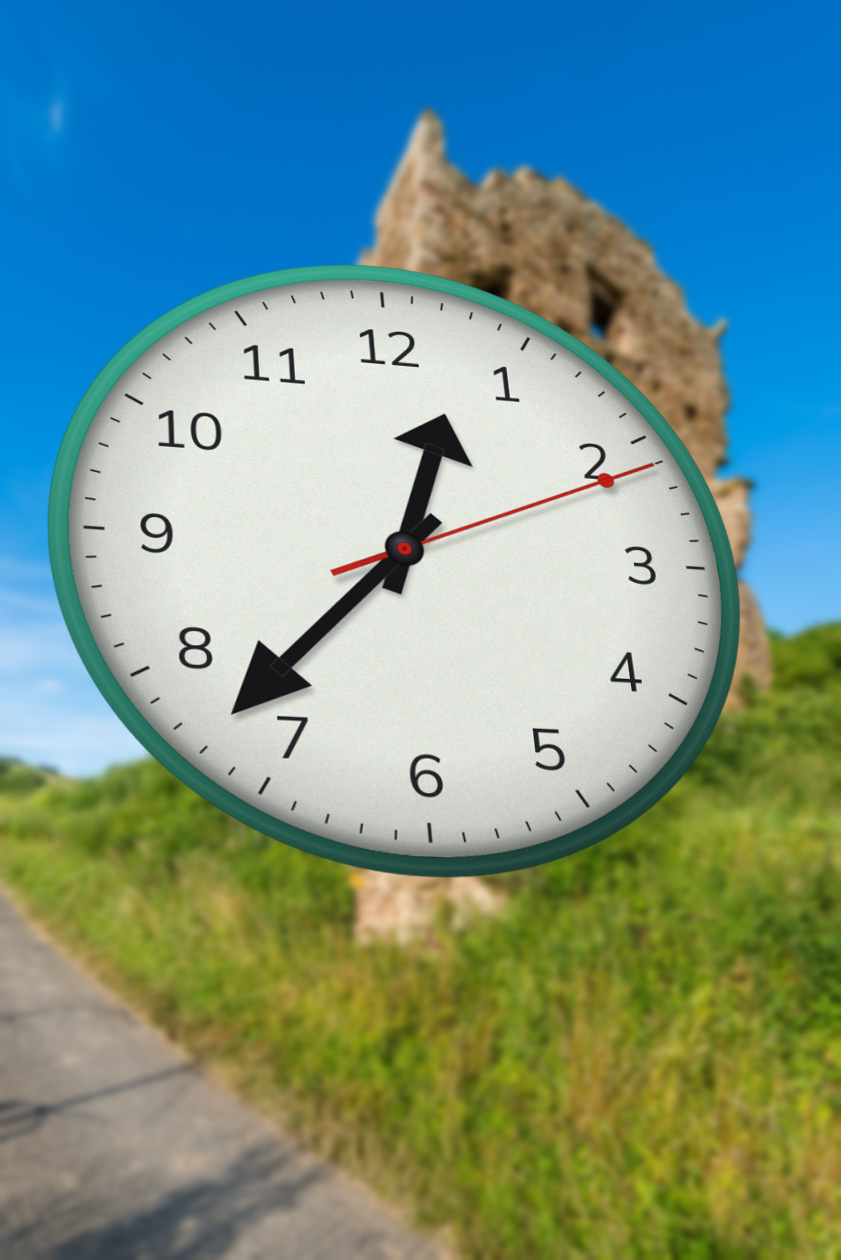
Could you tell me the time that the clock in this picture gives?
12:37:11
